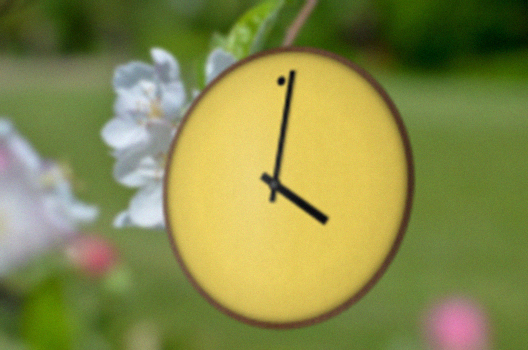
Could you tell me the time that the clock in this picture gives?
4:01
